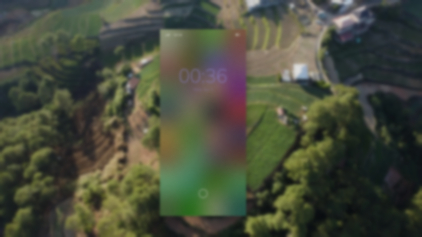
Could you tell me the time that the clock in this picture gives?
0:36
